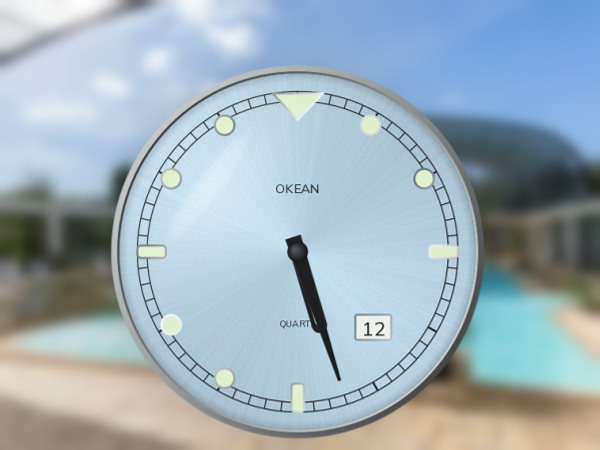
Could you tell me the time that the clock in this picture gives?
5:27
